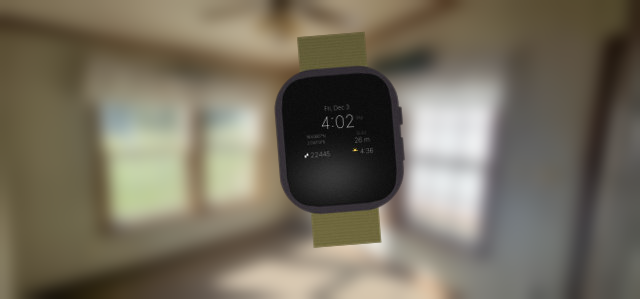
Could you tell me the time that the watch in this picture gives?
4:02
